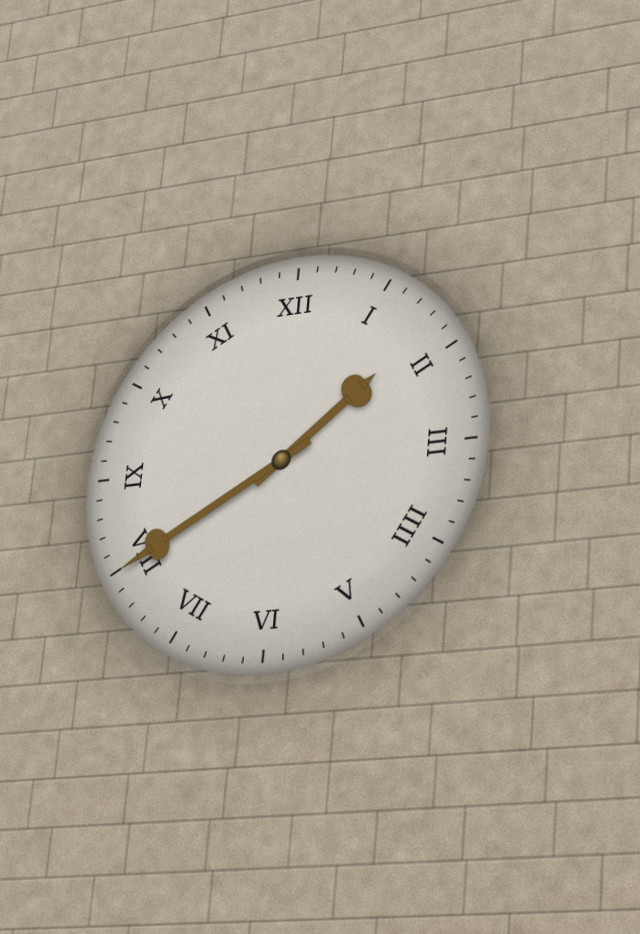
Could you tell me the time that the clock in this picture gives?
1:40
